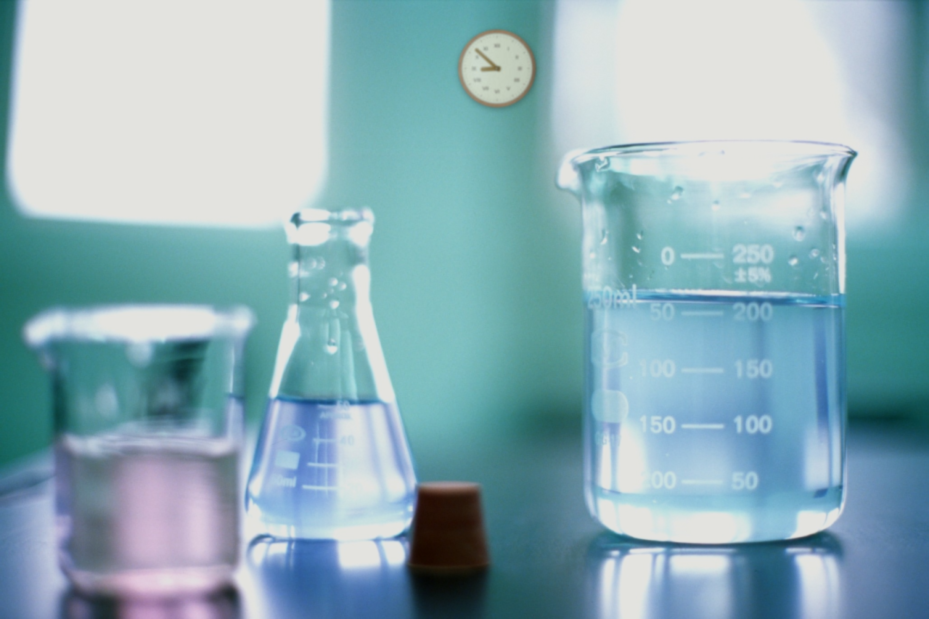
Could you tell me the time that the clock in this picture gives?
8:52
